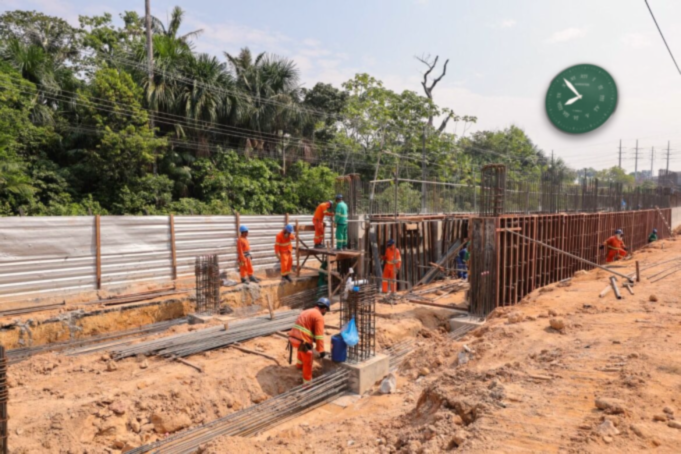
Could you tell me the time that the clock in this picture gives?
7:52
